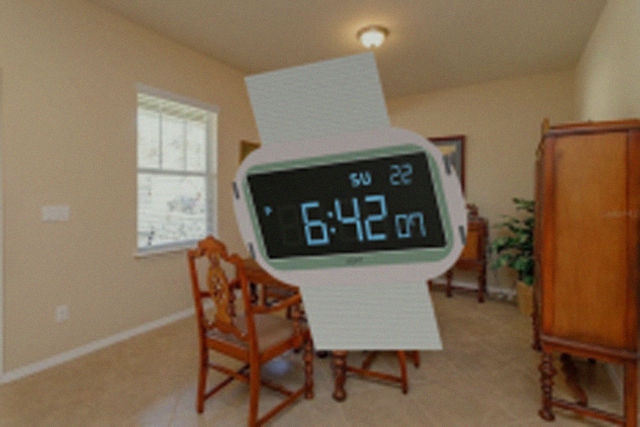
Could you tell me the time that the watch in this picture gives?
6:42:07
